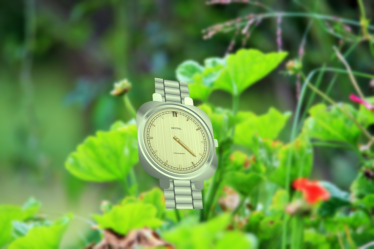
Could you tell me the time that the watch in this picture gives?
4:22
